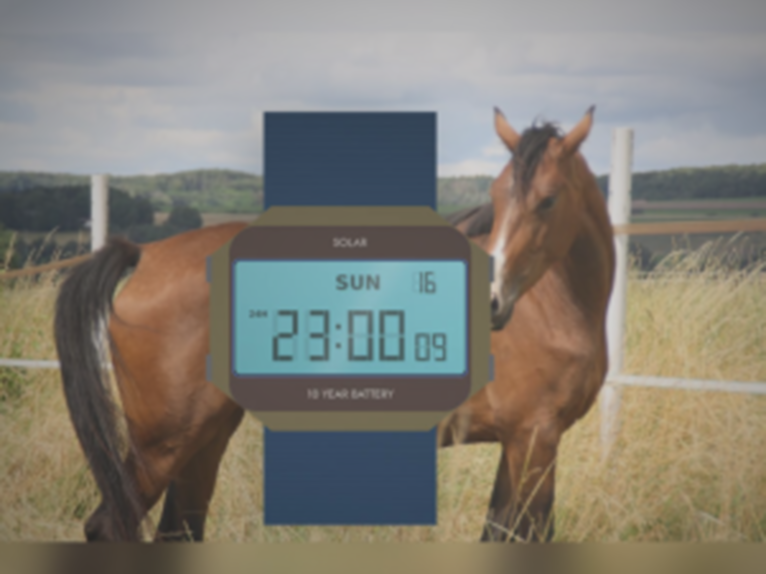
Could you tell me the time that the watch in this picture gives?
23:00:09
